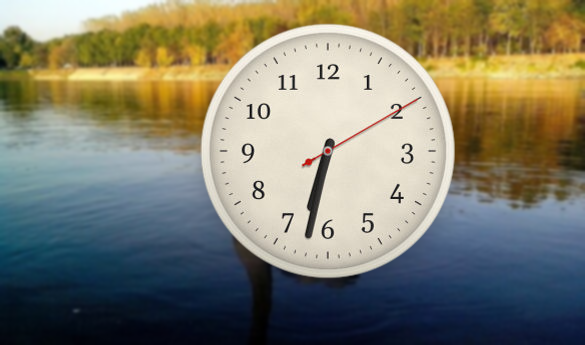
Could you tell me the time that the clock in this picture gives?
6:32:10
